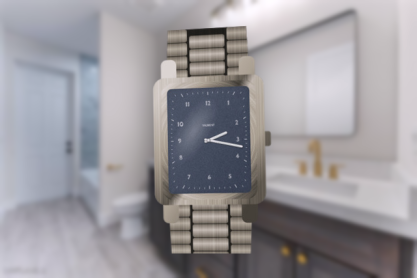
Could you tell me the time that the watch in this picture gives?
2:17
